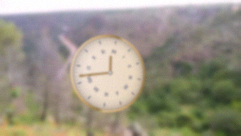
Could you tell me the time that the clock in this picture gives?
11:42
